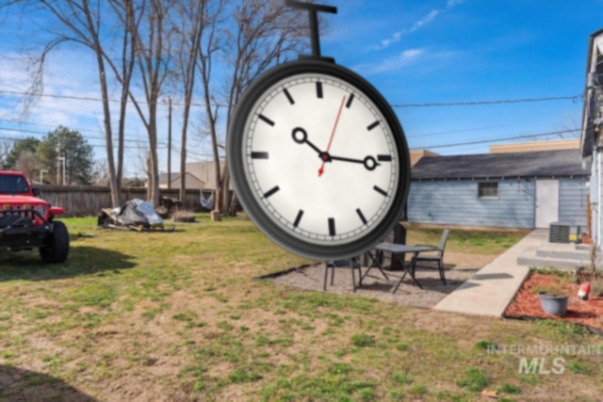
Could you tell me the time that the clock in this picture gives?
10:16:04
